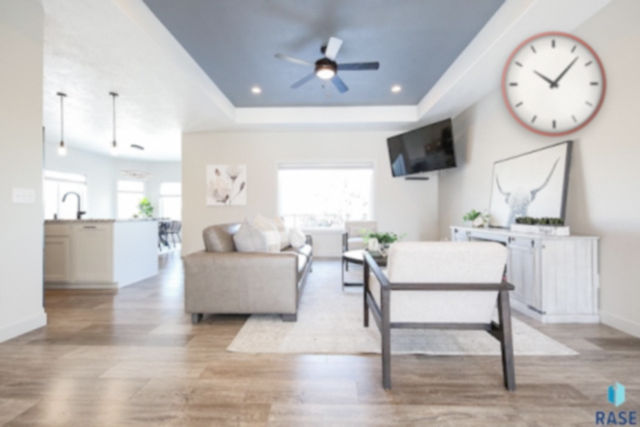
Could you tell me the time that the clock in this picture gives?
10:07
